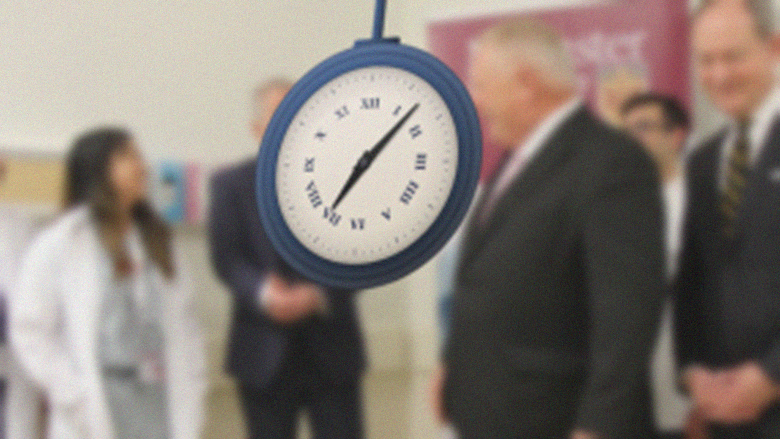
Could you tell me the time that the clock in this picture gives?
7:07
